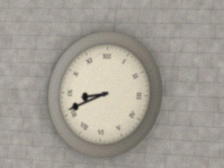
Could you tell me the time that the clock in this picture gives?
8:41
